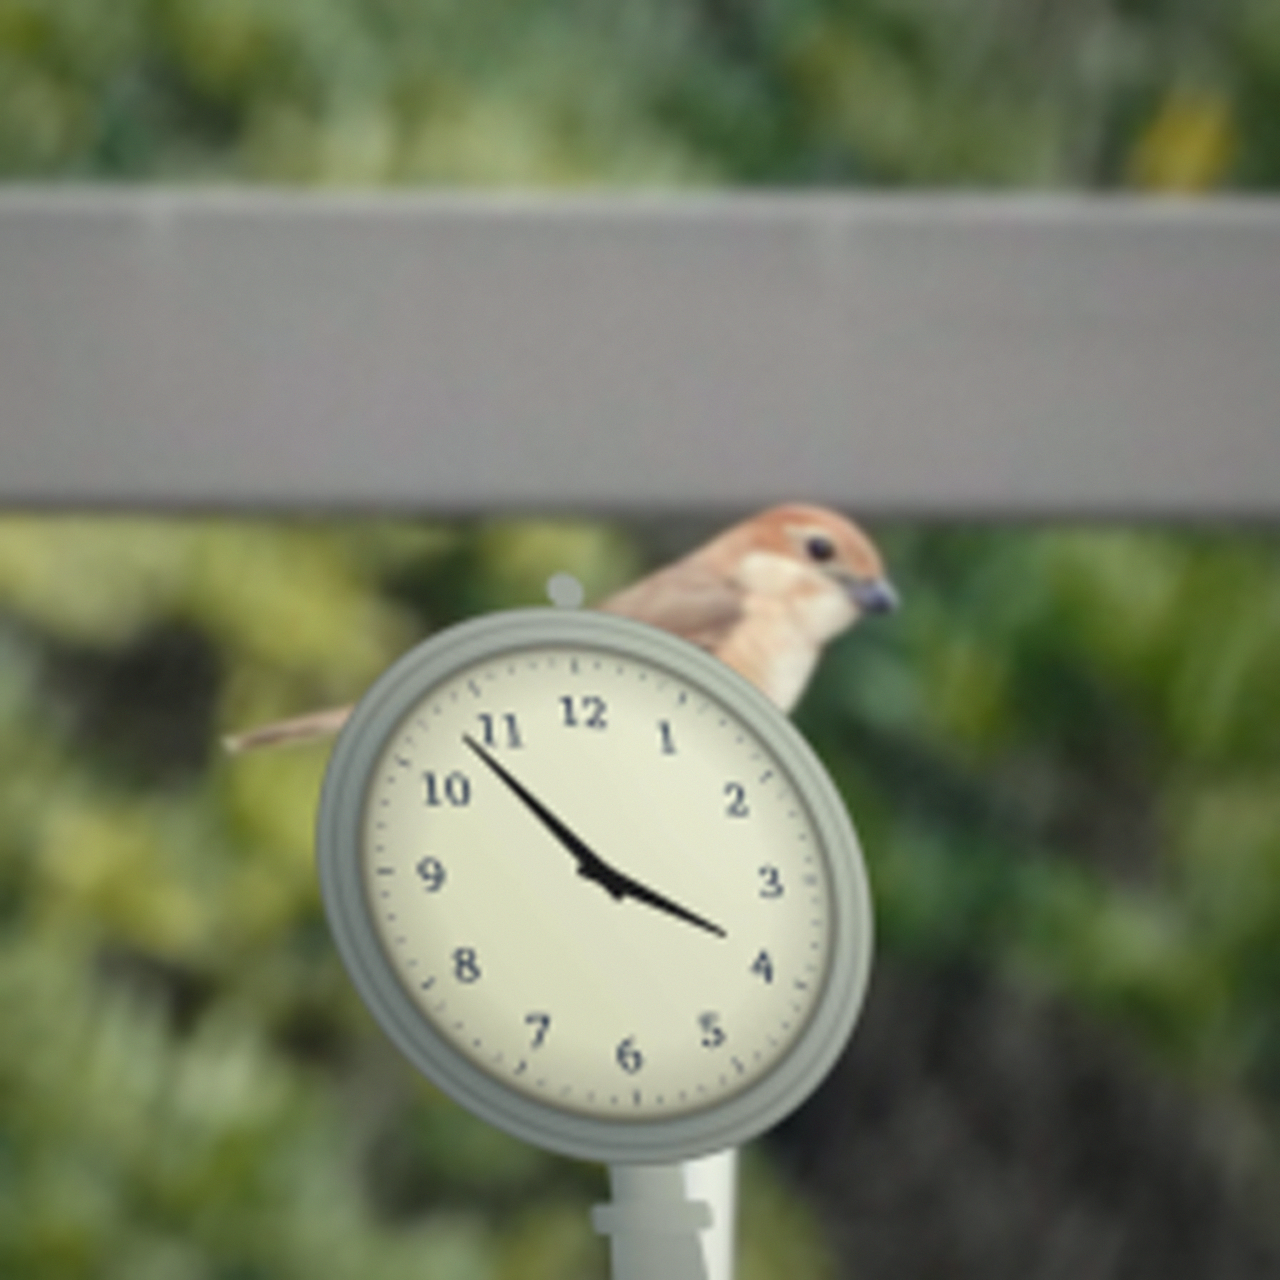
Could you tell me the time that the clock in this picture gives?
3:53
